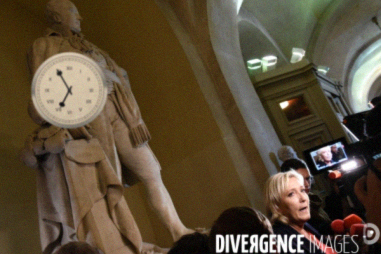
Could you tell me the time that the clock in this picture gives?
6:55
